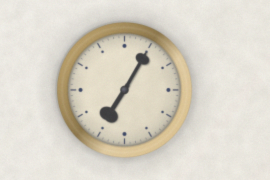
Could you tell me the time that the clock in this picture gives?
7:05
